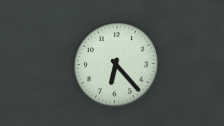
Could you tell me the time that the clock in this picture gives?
6:23
